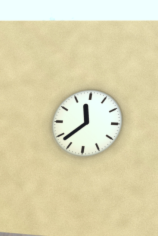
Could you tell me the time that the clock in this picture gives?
11:38
